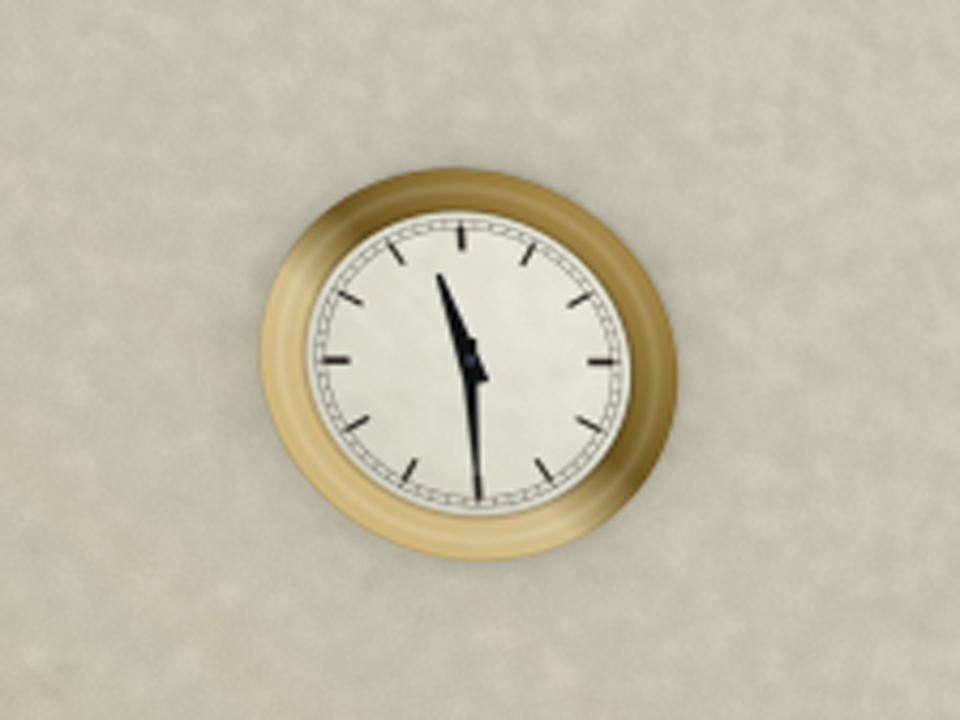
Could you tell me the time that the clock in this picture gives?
11:30
